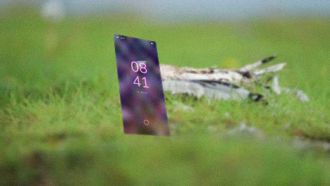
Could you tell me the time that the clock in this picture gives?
8:41
